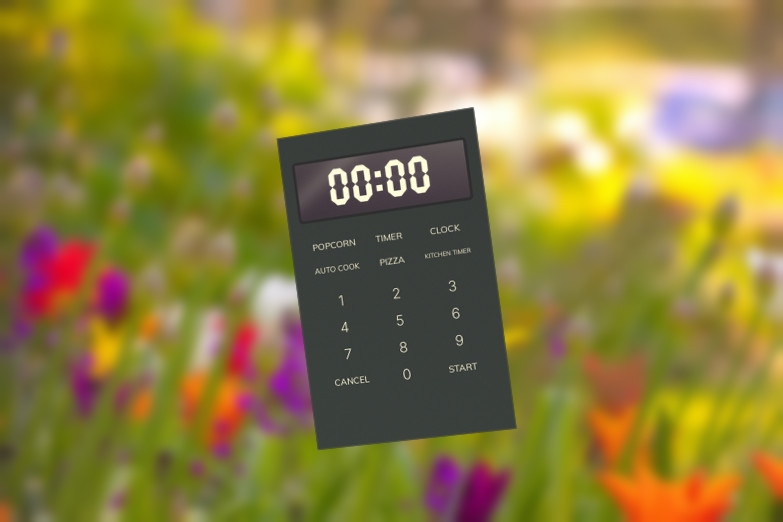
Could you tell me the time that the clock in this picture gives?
0:00
